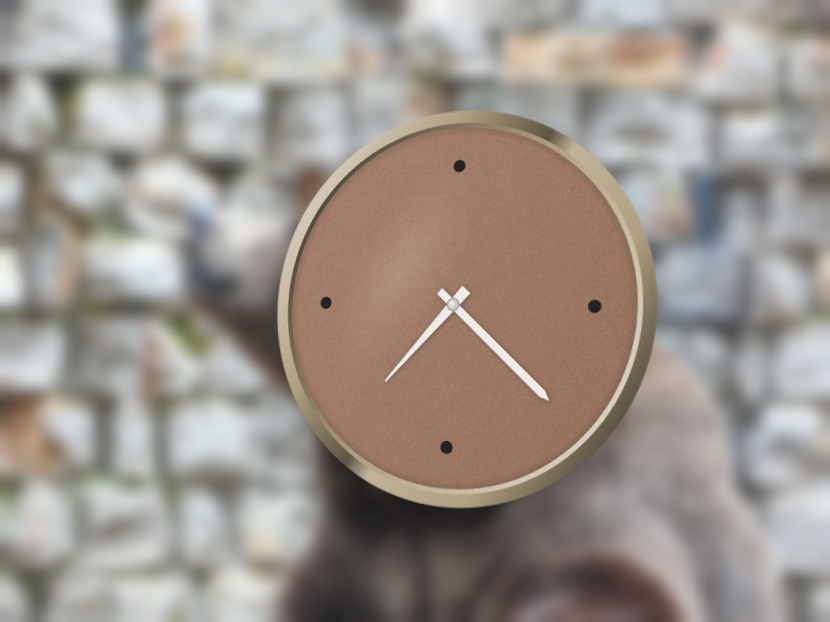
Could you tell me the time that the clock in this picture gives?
7:22
